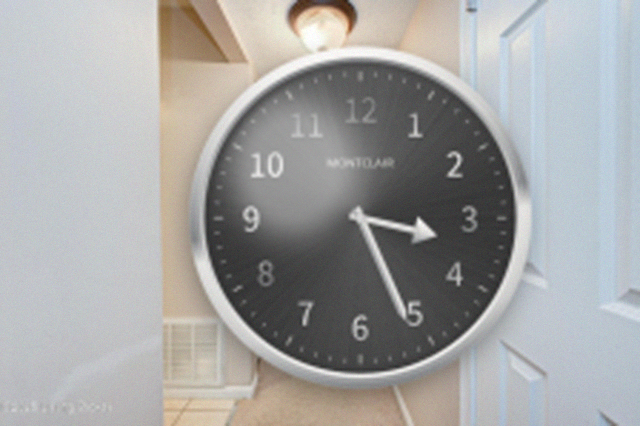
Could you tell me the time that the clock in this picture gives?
3:26
